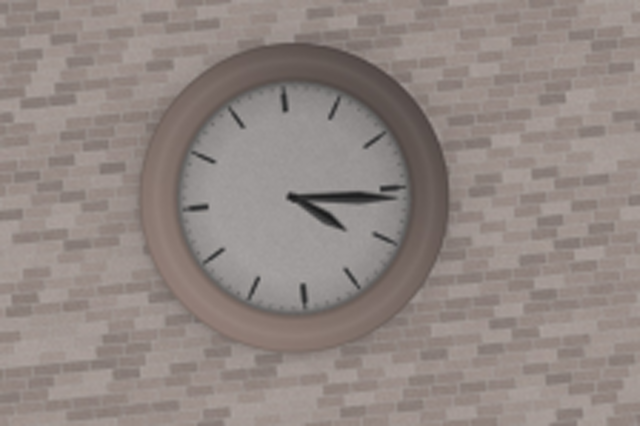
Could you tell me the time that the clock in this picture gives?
4:16
